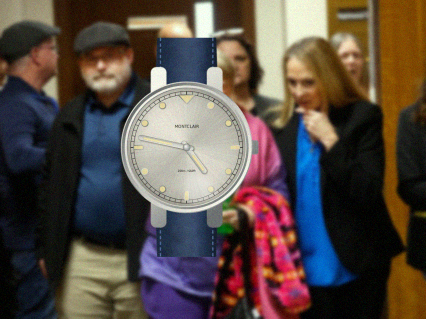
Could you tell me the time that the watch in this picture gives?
4:47
